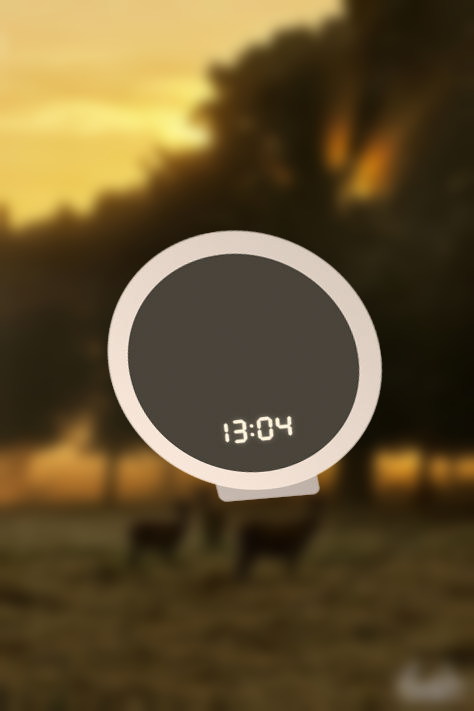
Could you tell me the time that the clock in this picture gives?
13:04
